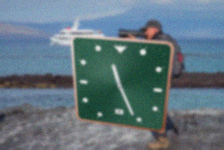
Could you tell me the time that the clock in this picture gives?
11:26
